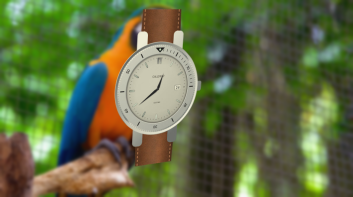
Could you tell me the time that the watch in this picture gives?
12:39
